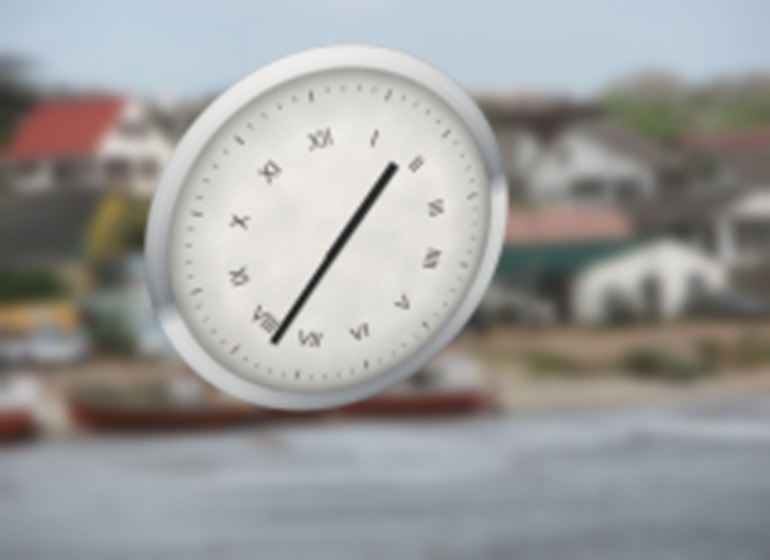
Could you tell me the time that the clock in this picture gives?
1:38
